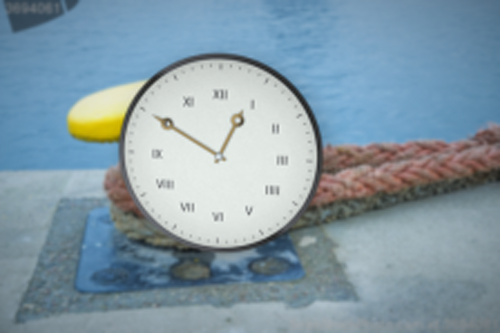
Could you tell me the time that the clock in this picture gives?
12:50
